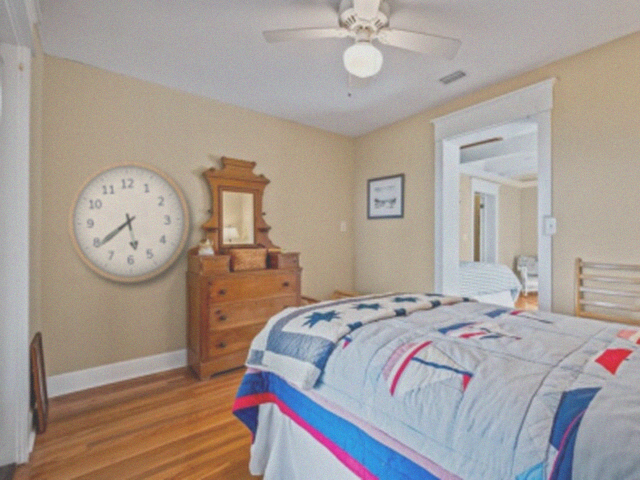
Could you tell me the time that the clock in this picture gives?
5:39
